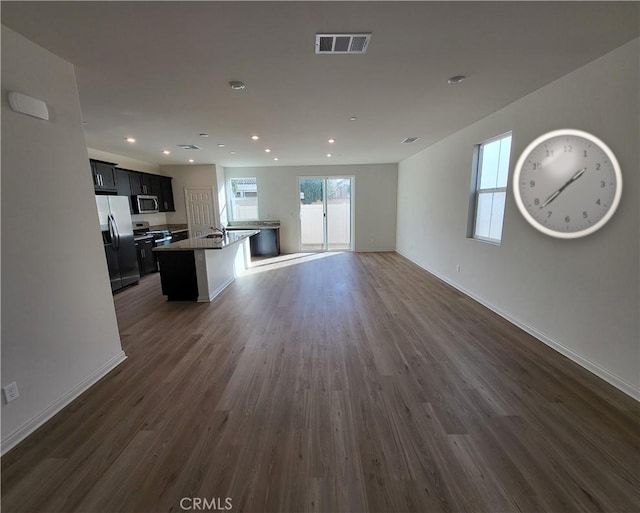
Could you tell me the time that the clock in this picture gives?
1:38
